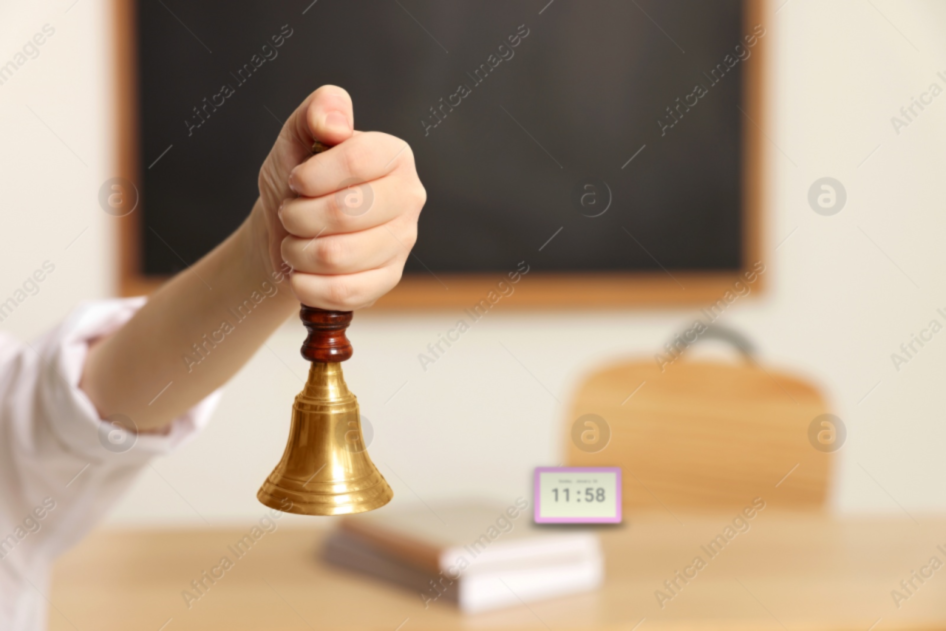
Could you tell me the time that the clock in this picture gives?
11:58
